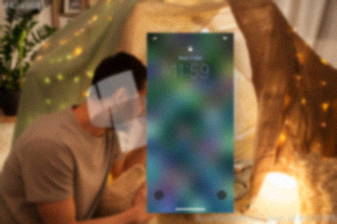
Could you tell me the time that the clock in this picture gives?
11:59
